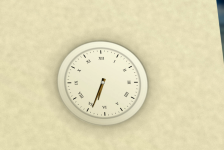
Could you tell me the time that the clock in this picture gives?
6:34
